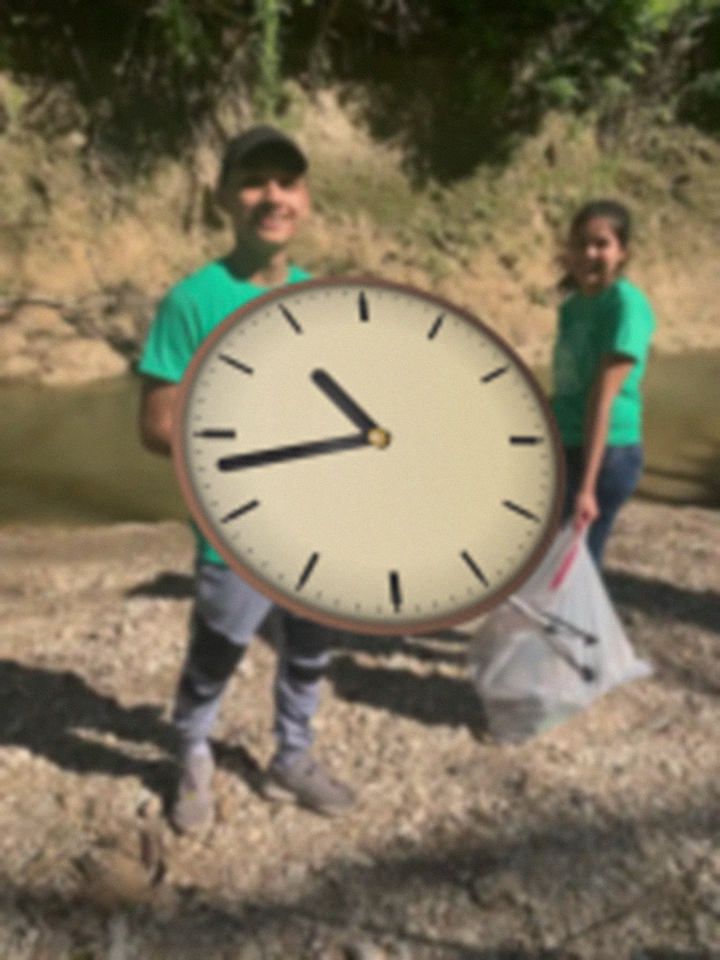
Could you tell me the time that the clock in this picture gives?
10:43
